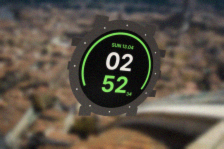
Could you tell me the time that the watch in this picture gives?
2:52
